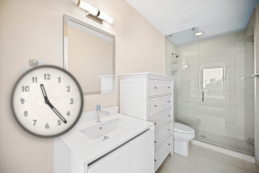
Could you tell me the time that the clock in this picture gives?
11:23
